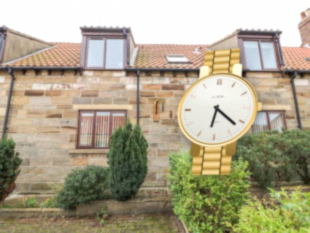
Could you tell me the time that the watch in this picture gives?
6:22
